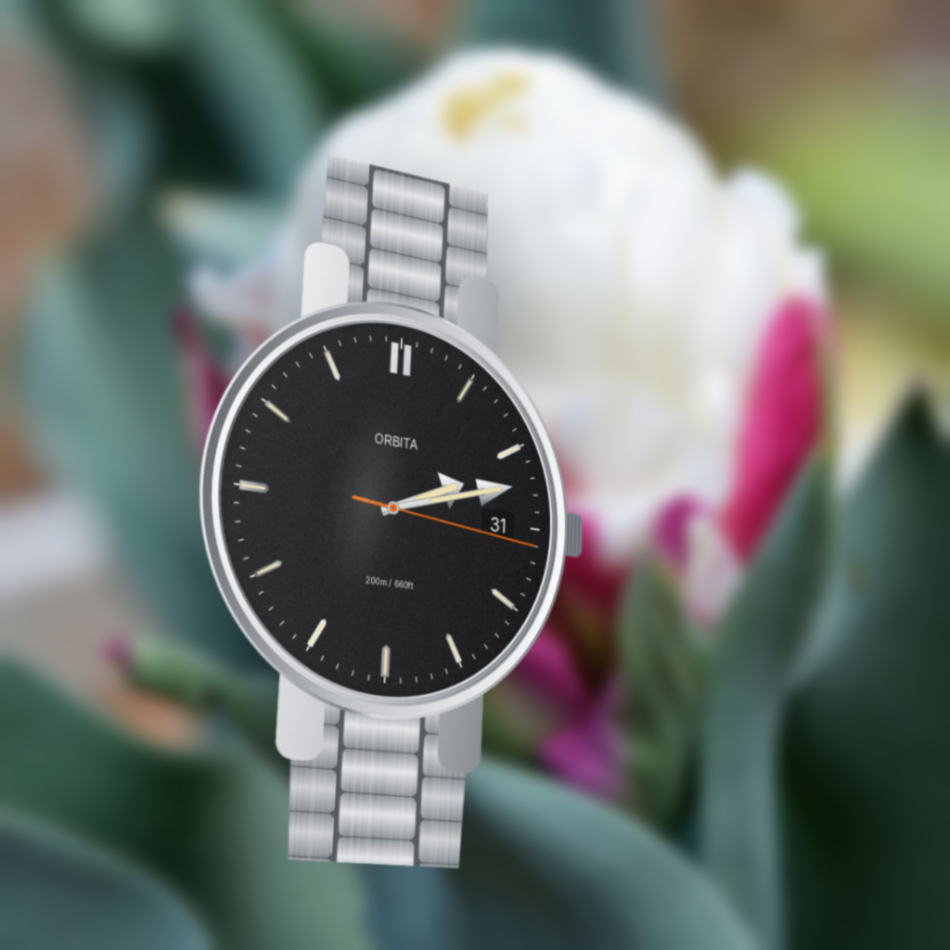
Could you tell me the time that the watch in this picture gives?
2:12:16
